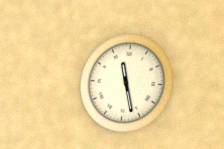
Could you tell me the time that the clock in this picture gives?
11:27
